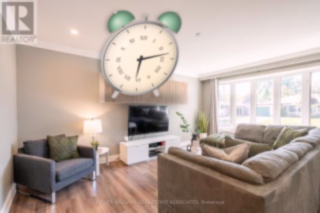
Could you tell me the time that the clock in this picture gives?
6:13
